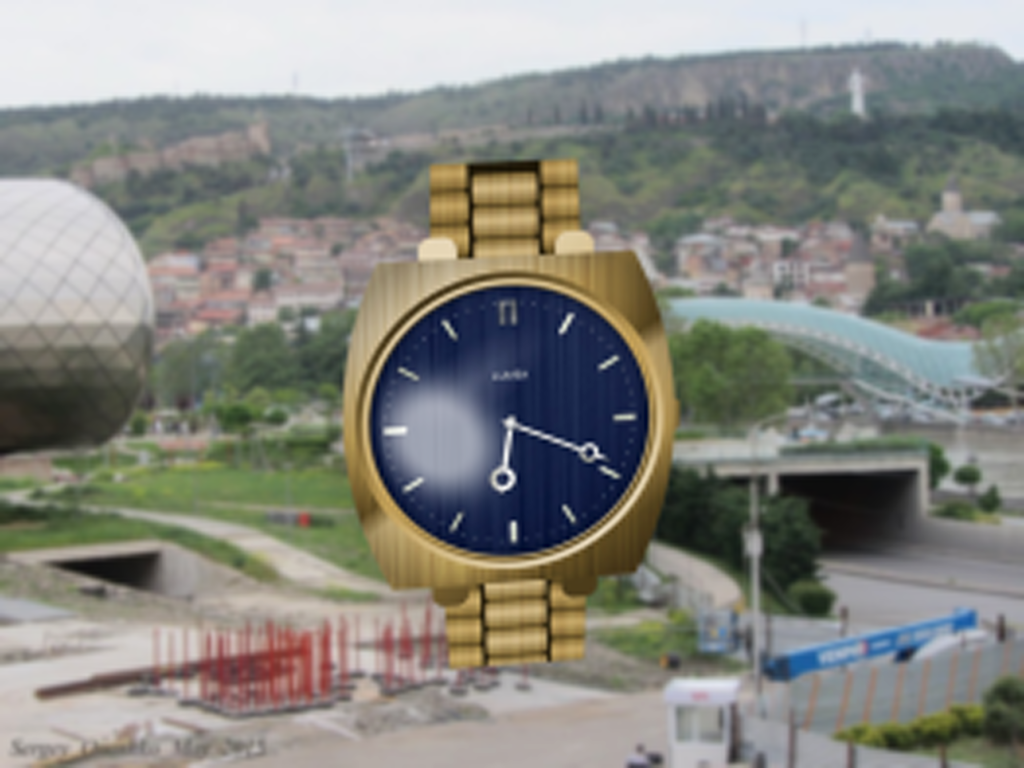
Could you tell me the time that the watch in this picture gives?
6:19
